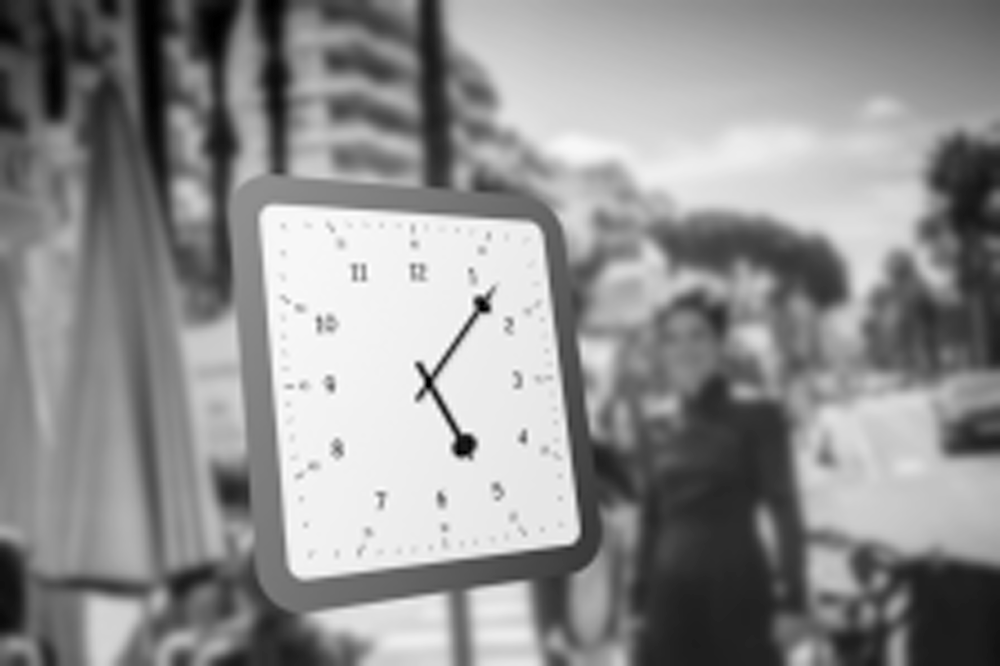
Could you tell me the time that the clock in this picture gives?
5:07
